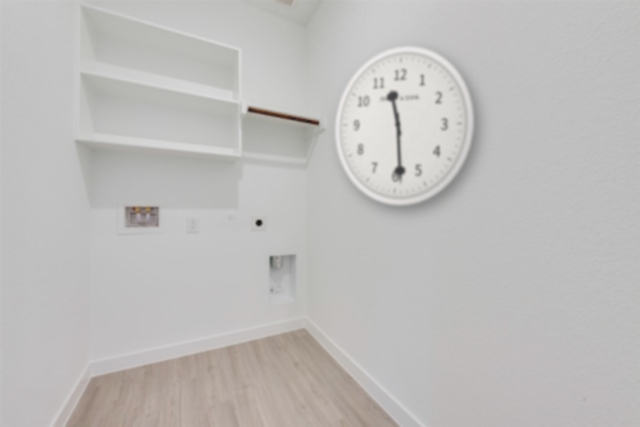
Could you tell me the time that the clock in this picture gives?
11:29
